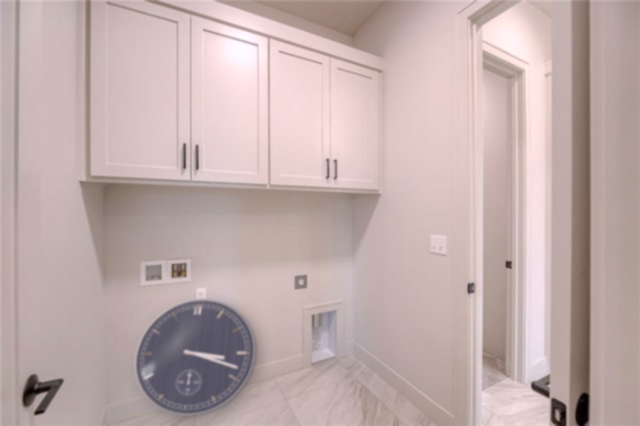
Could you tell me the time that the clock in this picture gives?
3:18
